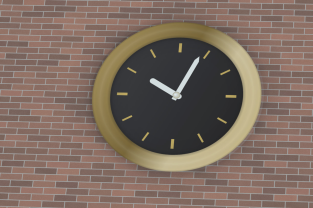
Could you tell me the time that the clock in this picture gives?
10:04
